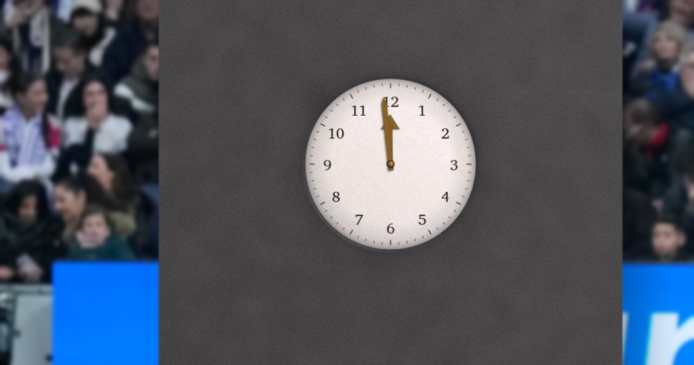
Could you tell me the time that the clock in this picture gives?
11:59
